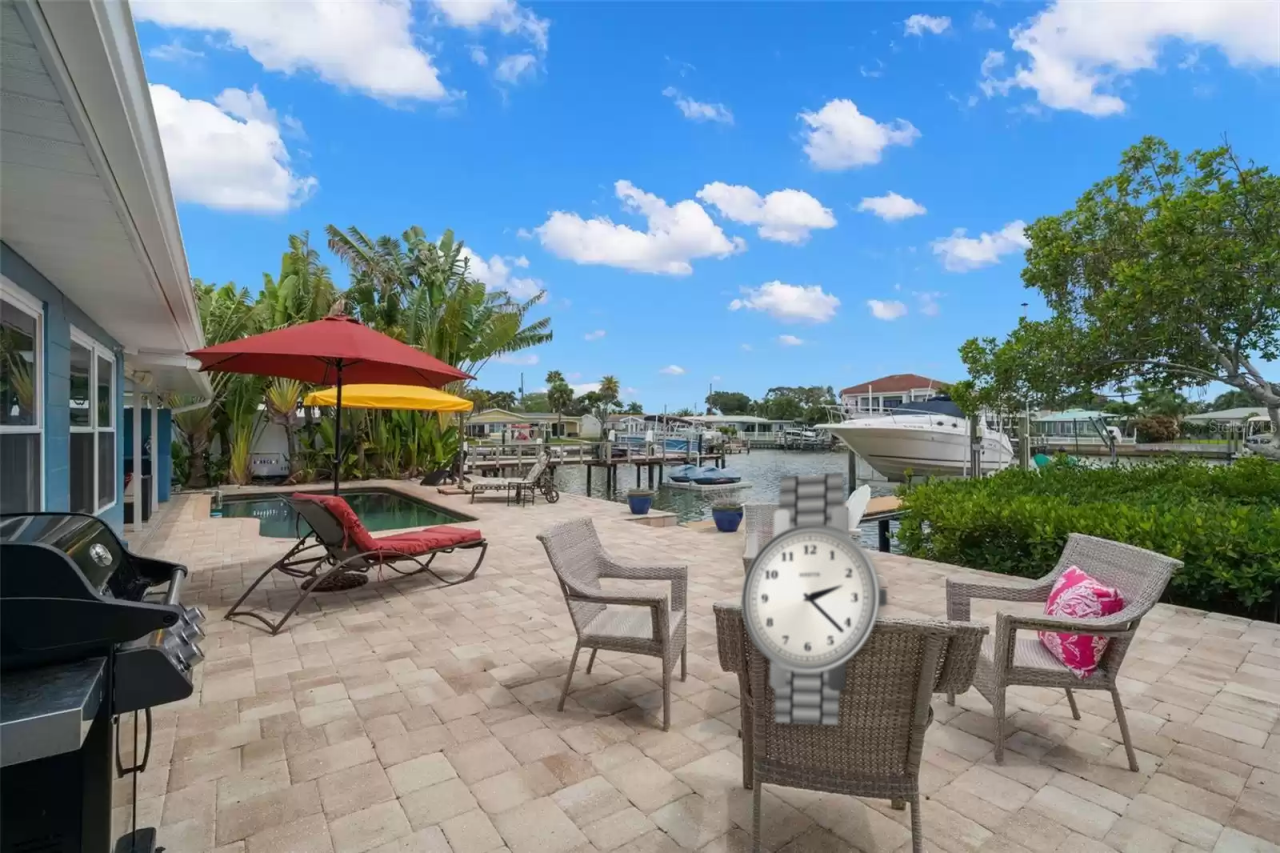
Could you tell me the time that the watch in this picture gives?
2:22
